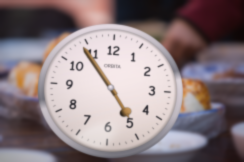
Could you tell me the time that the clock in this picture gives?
4:54
